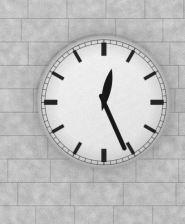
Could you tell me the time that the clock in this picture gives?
12:26
